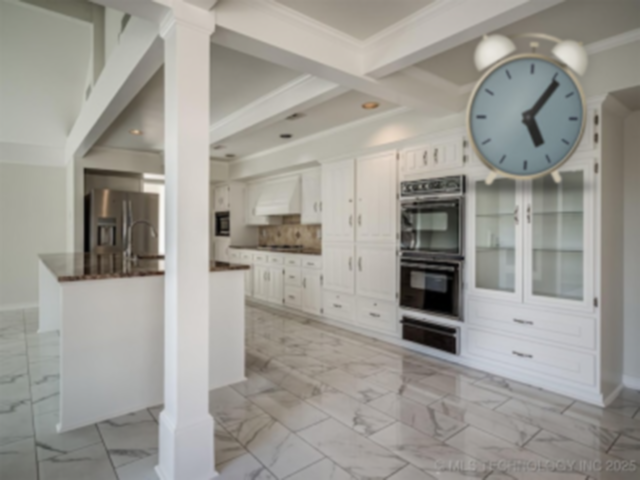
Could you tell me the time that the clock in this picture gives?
5:06
